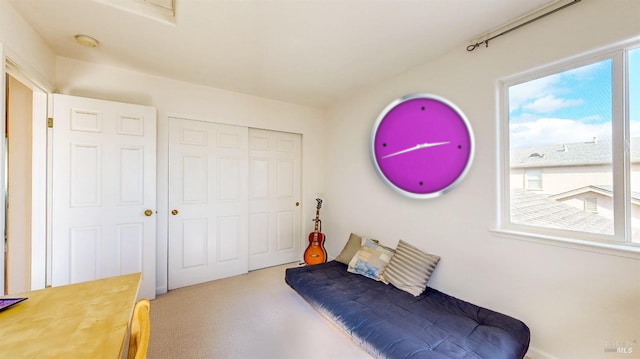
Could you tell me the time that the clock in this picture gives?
2:42
